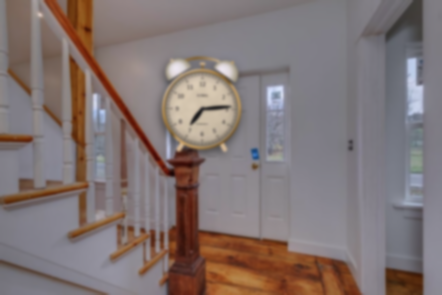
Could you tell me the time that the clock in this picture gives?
7:14
